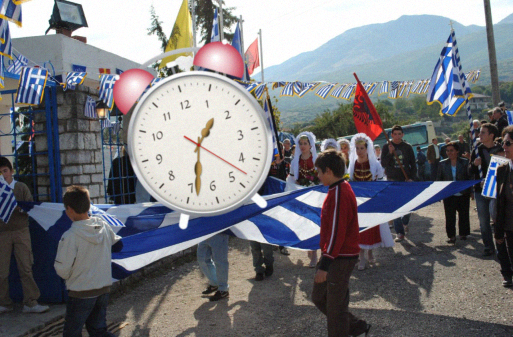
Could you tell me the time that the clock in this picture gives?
1:33:23
